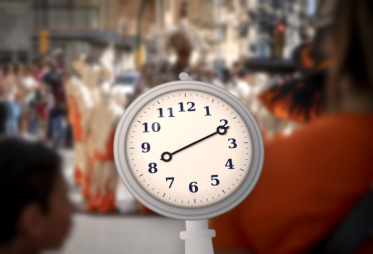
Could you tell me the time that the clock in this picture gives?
8:11
